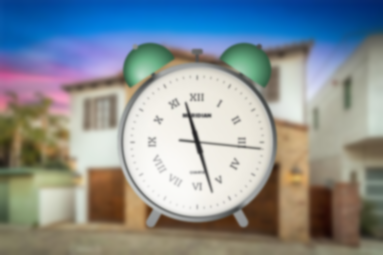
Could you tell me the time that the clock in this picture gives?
11:27:16
